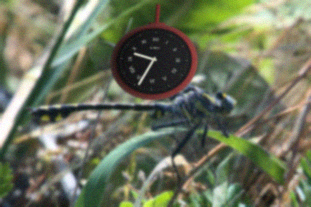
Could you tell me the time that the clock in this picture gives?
9:34
